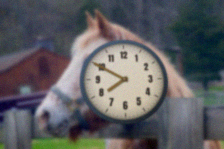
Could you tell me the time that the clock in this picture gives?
7:50
